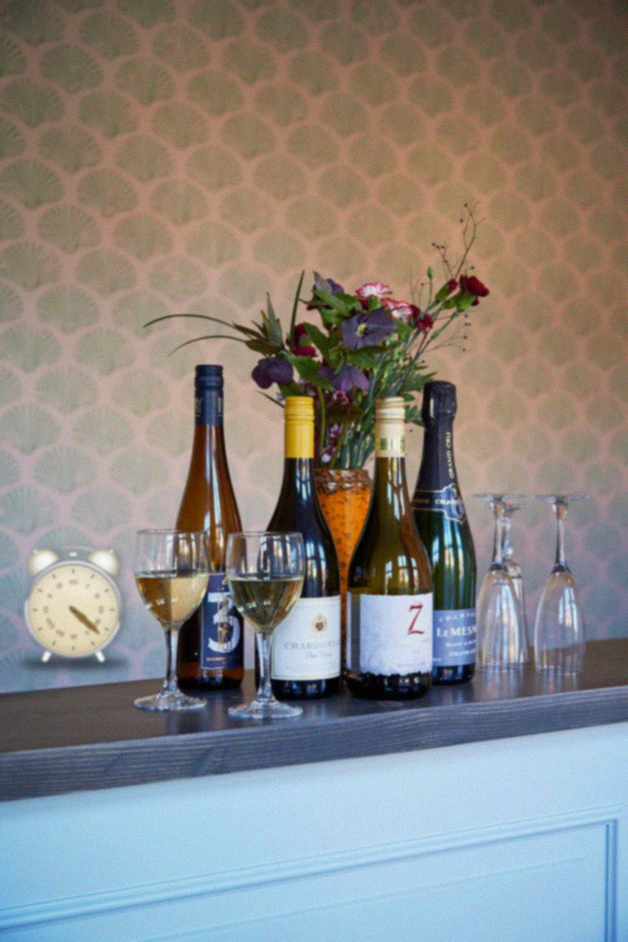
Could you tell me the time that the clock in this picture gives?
4:22
